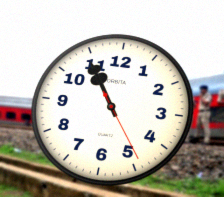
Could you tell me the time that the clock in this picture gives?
10:54:24
